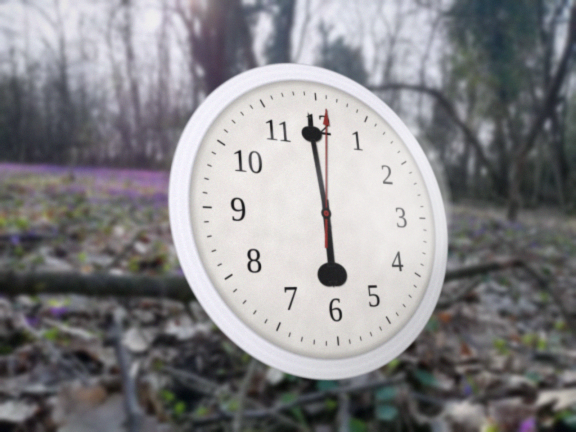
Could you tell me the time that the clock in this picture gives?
5:59:01
